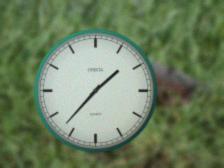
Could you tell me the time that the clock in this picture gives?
1:37
